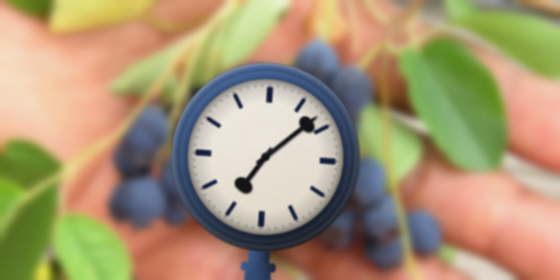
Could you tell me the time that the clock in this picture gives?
7:08
